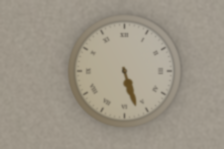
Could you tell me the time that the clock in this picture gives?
5:27
